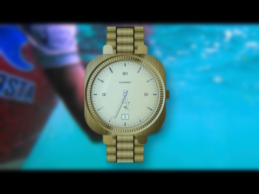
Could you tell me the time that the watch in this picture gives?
5:34
